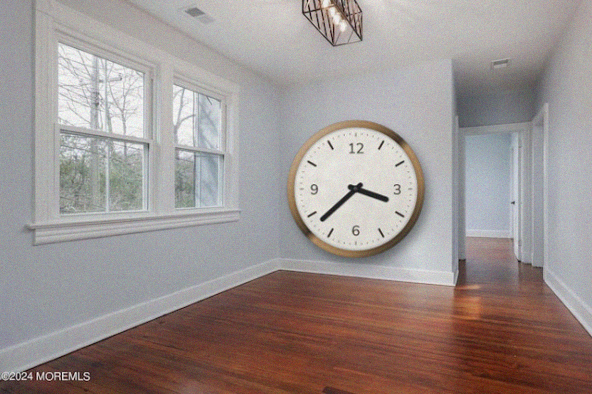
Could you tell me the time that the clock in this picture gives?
3:38
